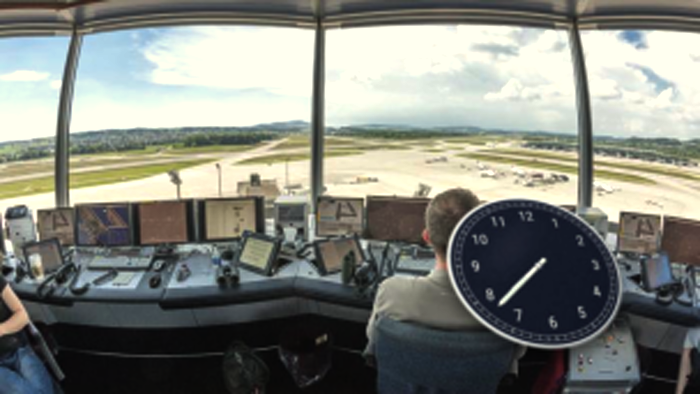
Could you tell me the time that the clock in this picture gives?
7:38
